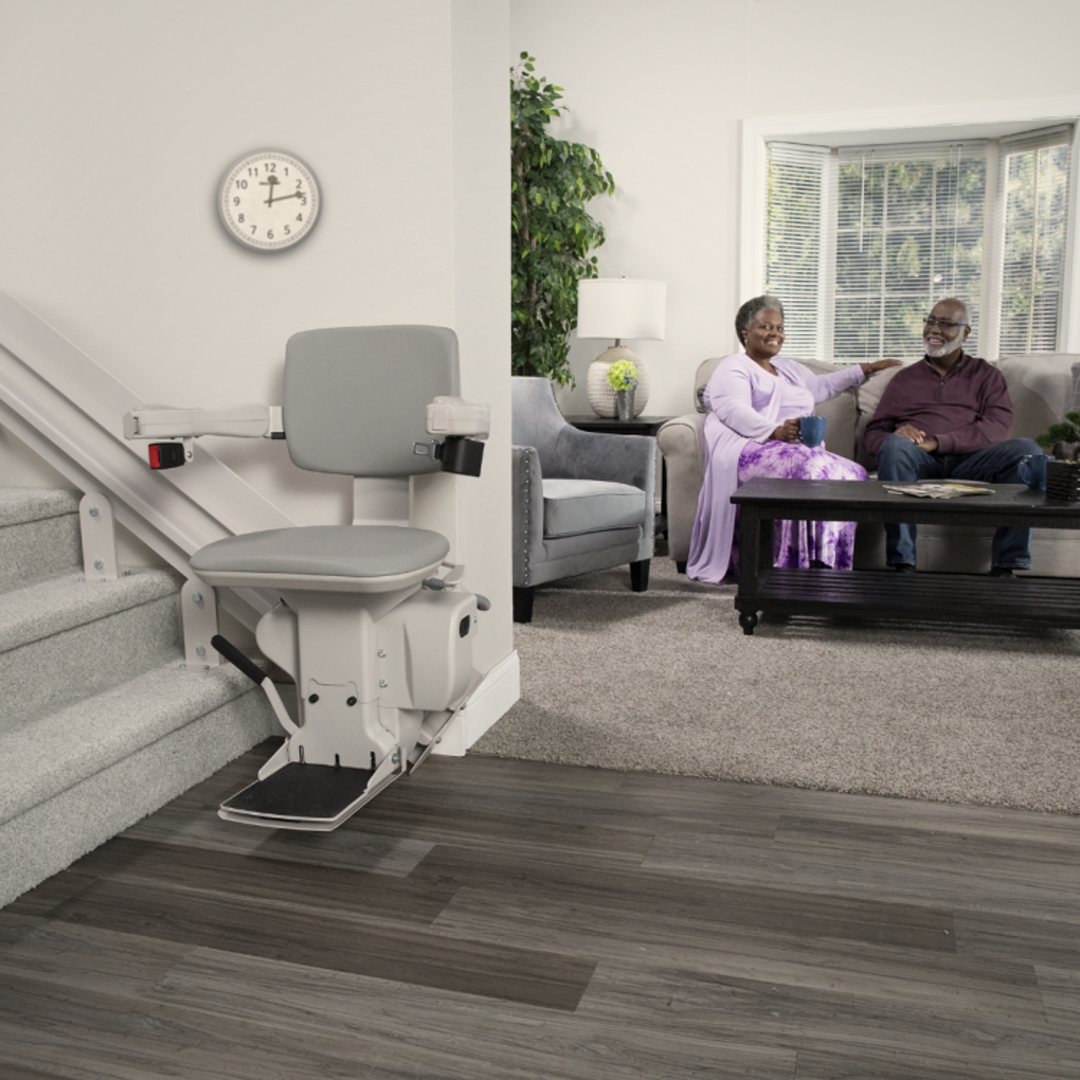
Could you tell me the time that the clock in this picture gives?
12:13
